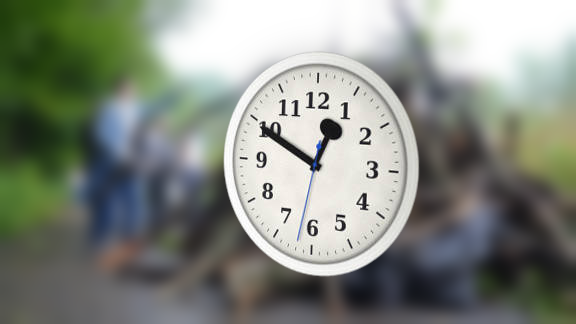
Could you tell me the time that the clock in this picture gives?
12:49:32
